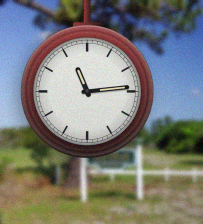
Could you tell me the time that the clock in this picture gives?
11:14
